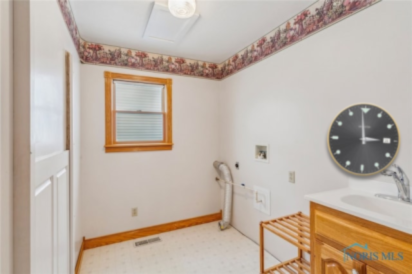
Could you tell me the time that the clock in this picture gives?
2:59
